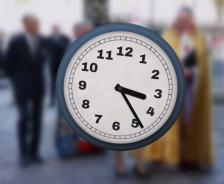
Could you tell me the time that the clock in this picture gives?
3:24
